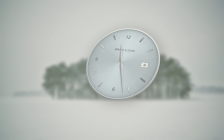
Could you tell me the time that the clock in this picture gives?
11:27
